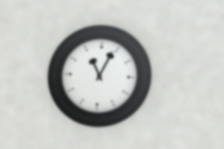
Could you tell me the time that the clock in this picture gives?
11:04
